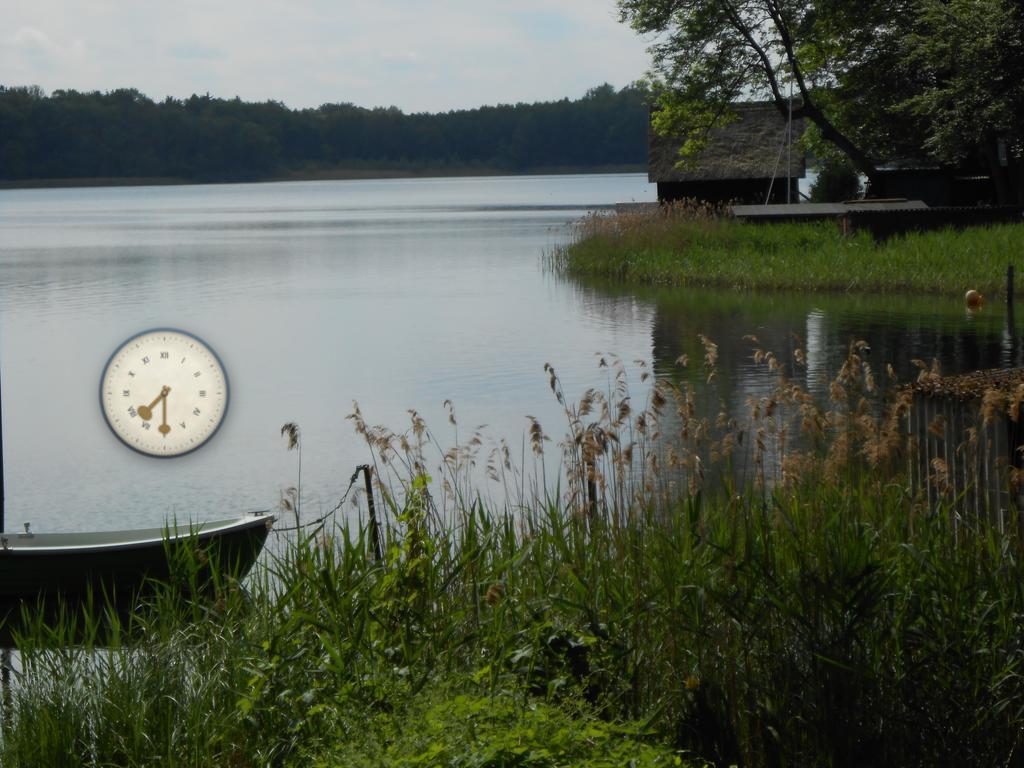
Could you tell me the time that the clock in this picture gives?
7:30
